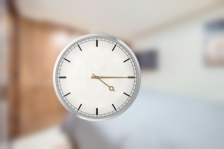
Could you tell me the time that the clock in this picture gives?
4:15
